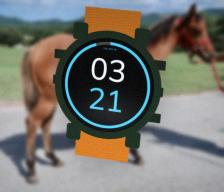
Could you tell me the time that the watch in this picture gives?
3:21
